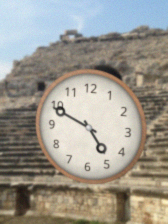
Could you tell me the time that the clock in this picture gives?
4:49
